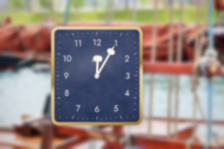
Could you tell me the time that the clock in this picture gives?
12:05
